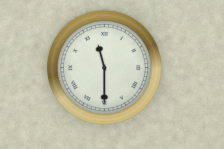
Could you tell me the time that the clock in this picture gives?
11:30
